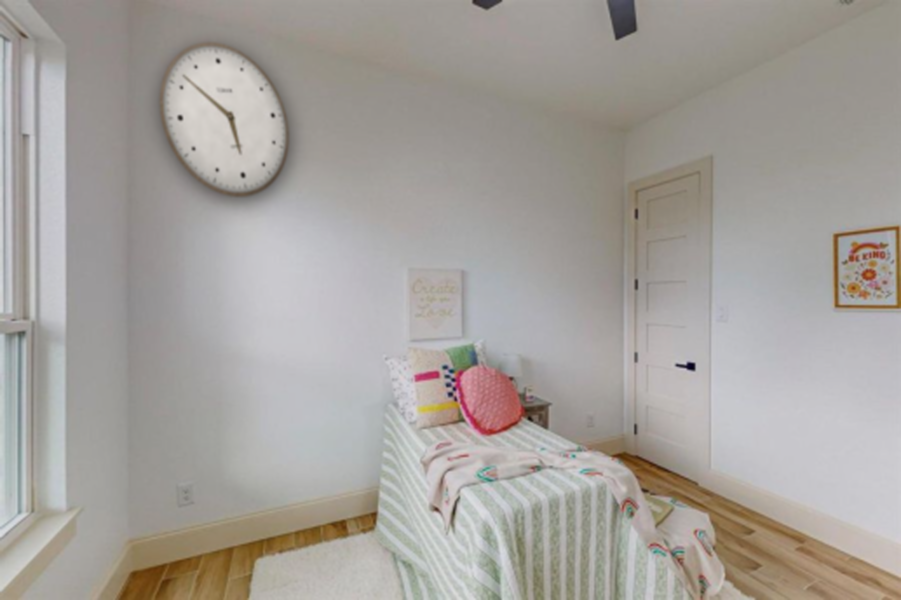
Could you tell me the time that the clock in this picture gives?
5:52
